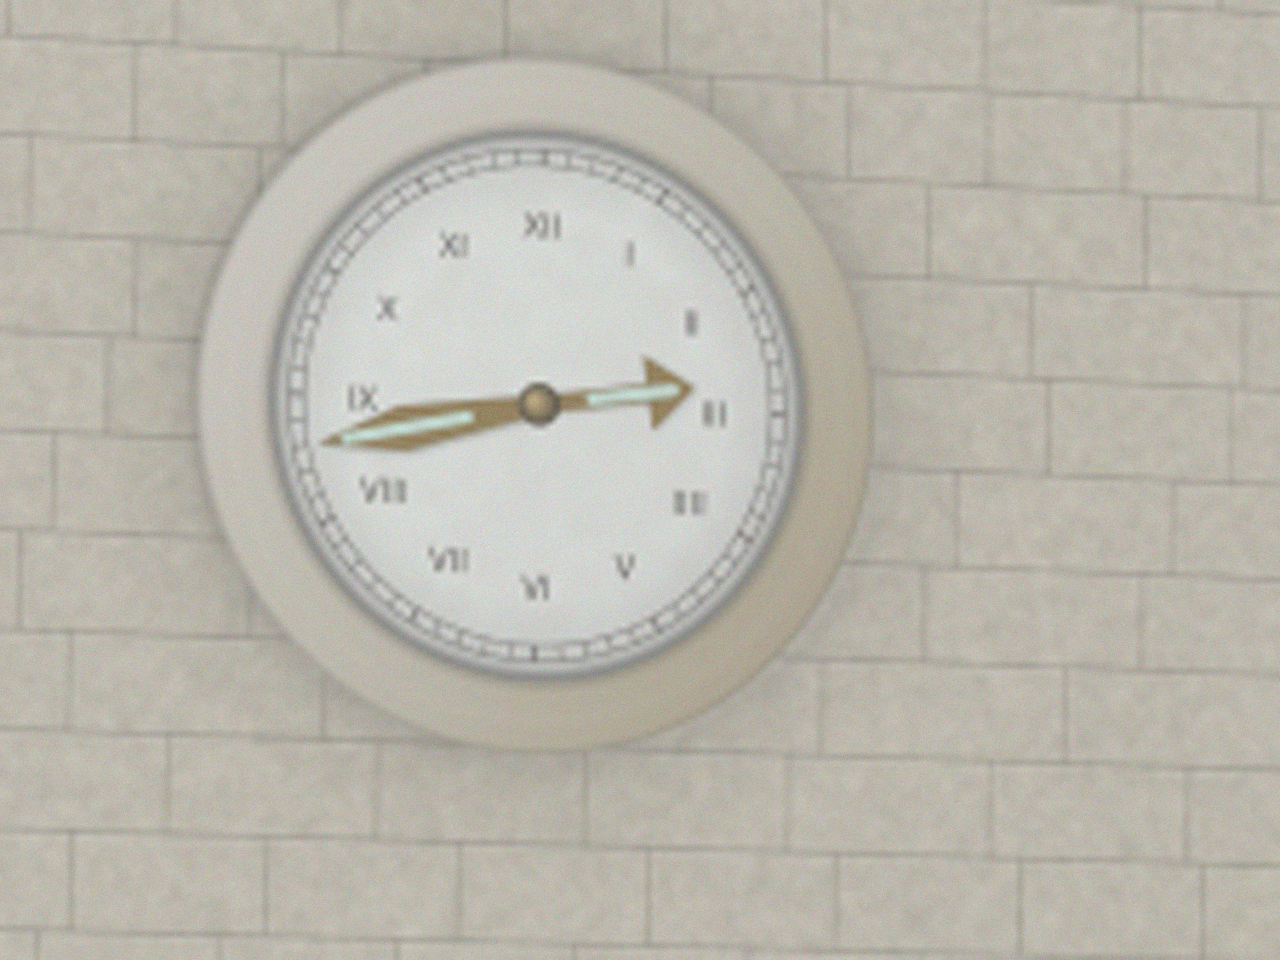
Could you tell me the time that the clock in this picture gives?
2:43
